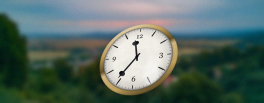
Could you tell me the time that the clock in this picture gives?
11:36
